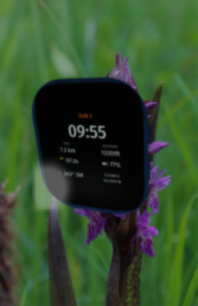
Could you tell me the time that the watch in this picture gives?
9:55
